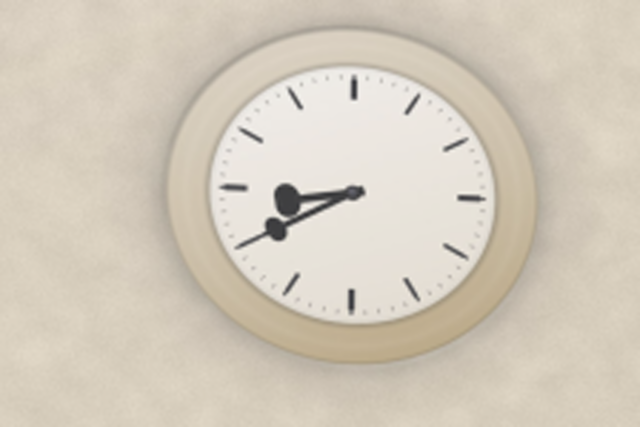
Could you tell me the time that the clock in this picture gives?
8:40
